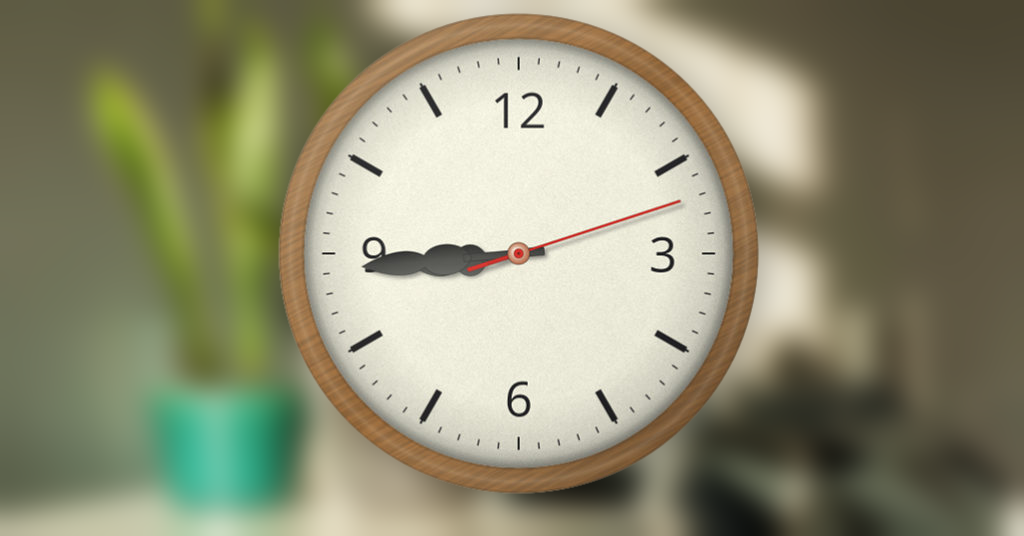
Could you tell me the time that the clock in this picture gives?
8:44:12
